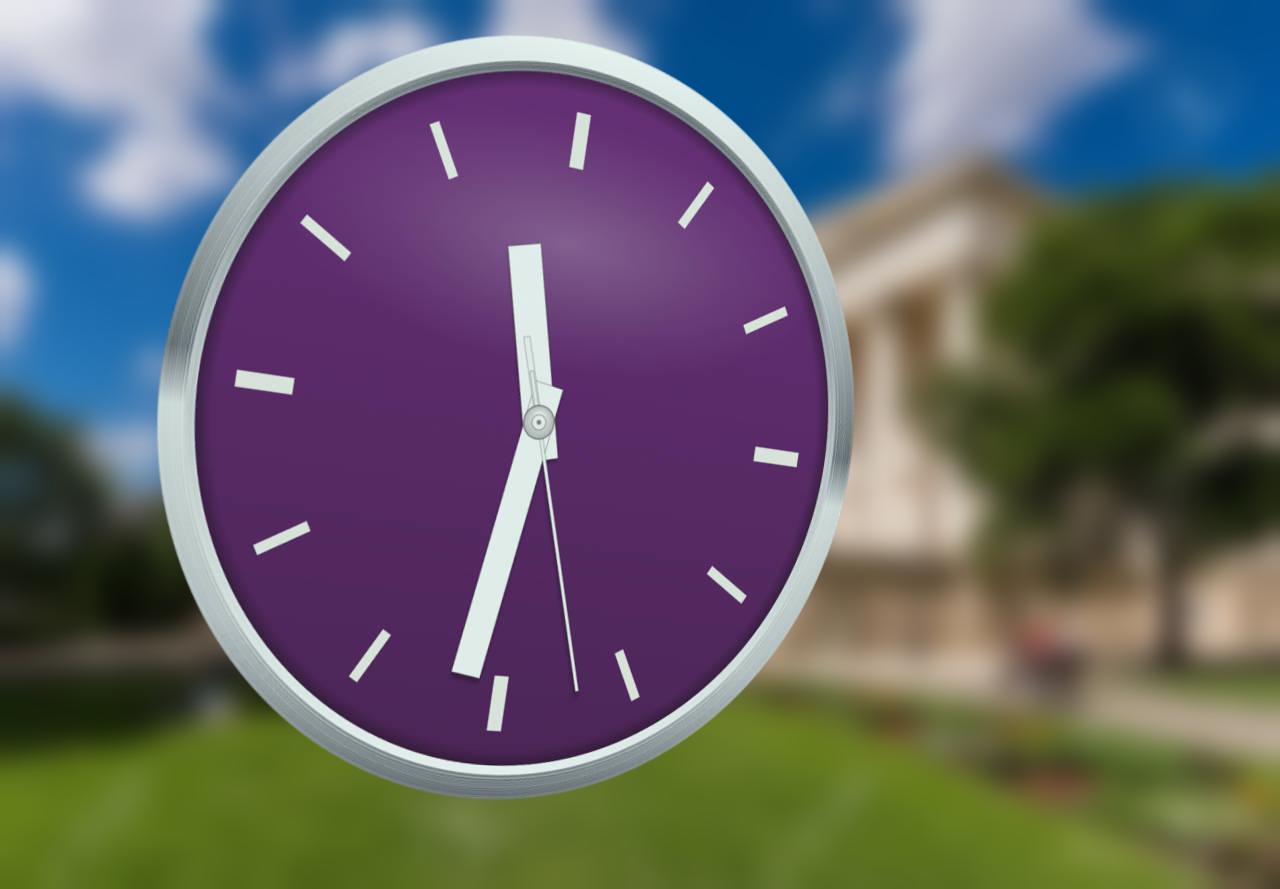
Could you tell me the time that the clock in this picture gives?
11:31:27
